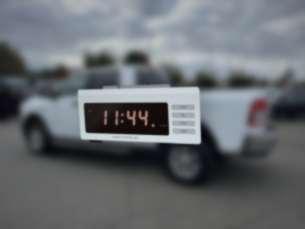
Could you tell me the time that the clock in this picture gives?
11:44
